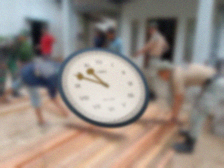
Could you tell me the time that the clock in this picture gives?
10:49
